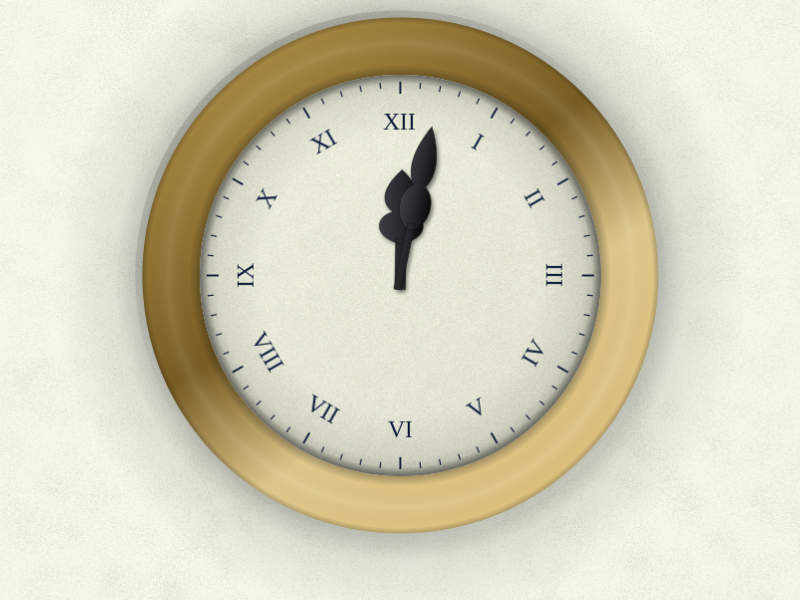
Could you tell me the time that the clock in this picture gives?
12:02
